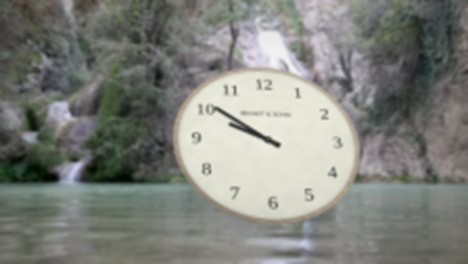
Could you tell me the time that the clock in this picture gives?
9:51
